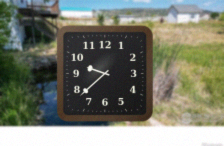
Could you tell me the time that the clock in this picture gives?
9:38
